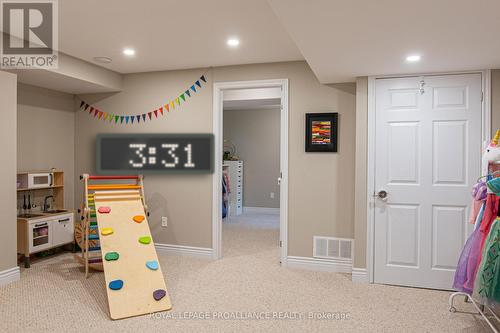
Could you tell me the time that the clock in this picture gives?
3:31
